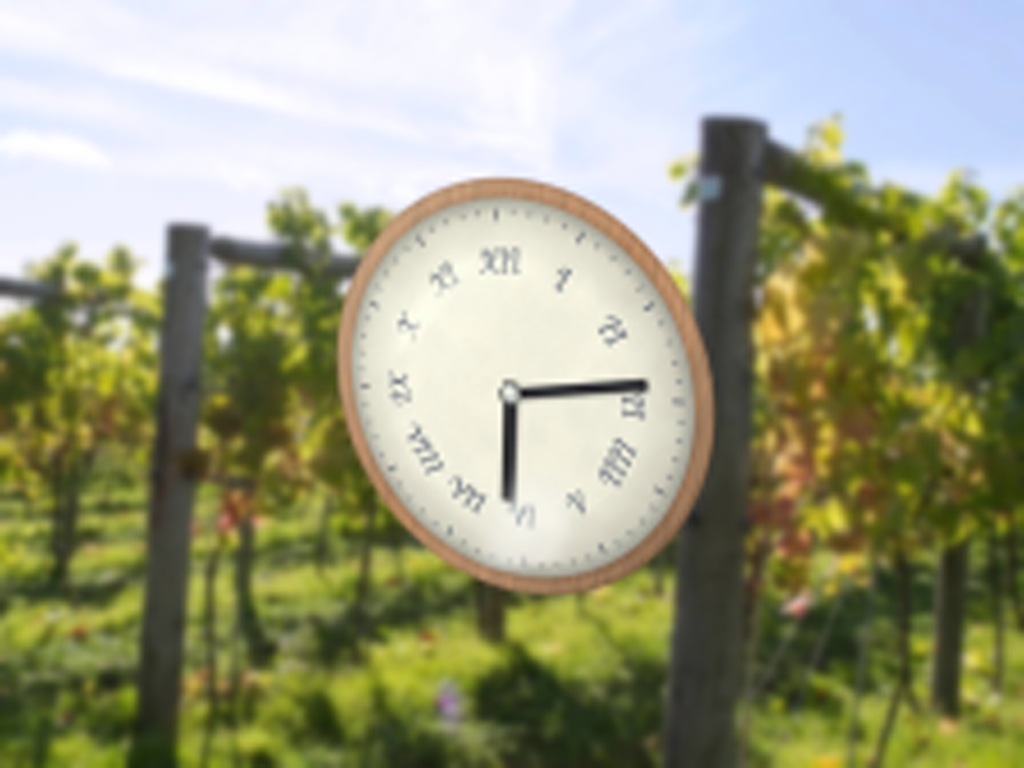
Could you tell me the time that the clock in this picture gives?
6:14
